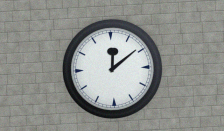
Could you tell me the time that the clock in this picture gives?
12:09
